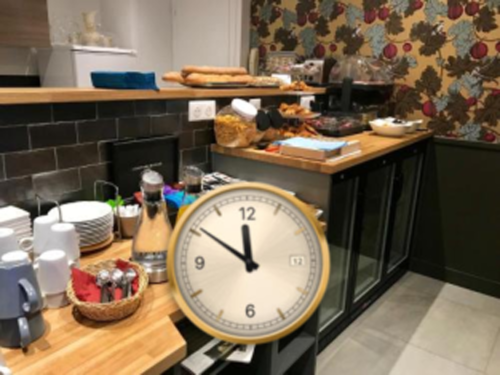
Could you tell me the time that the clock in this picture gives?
11:51
